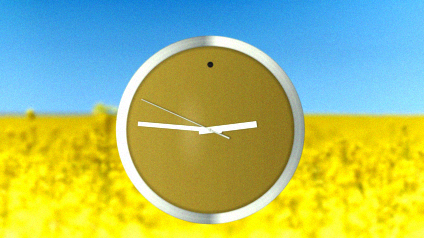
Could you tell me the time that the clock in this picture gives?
2:45:49
